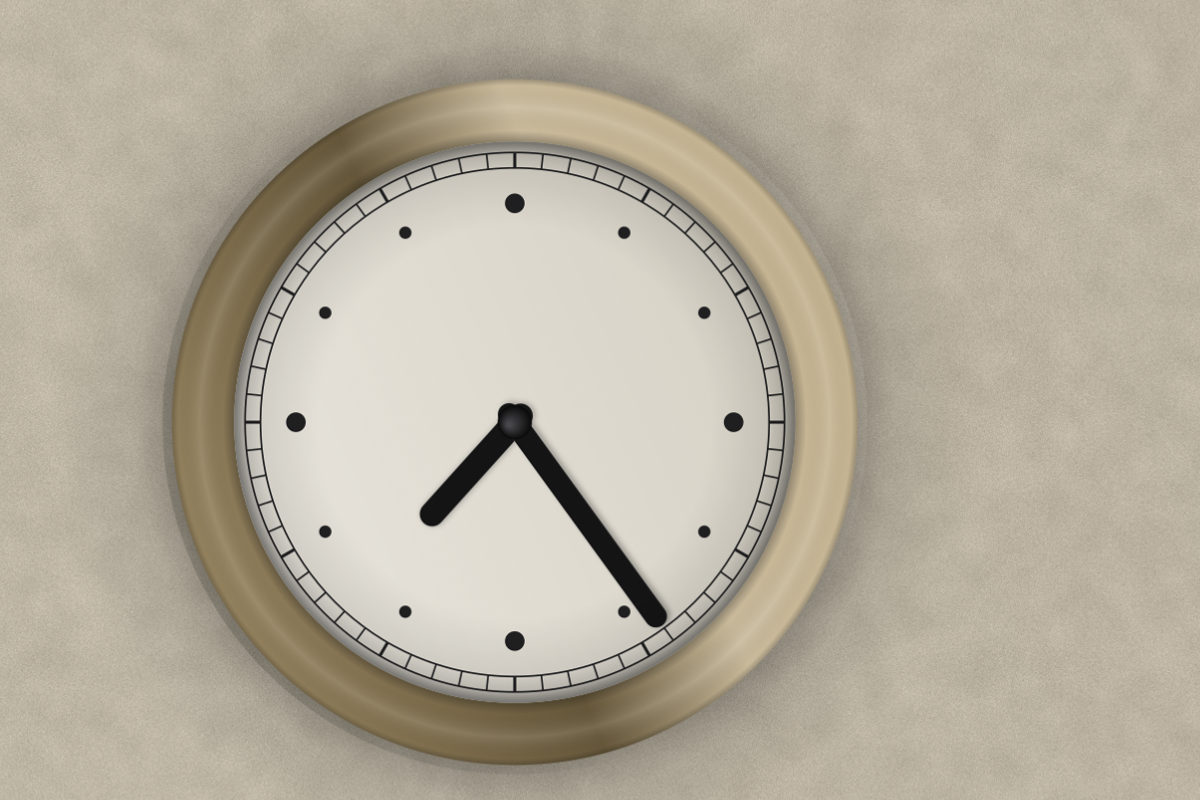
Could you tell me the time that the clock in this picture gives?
7:24
